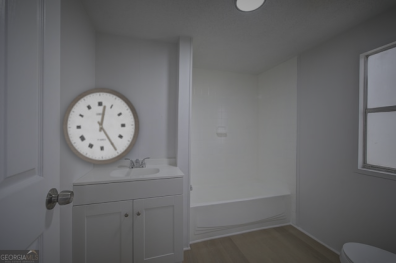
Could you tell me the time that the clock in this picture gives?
12:25
